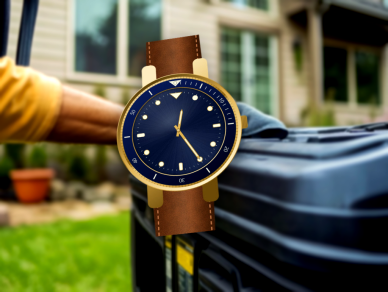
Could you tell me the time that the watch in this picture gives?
12:25
